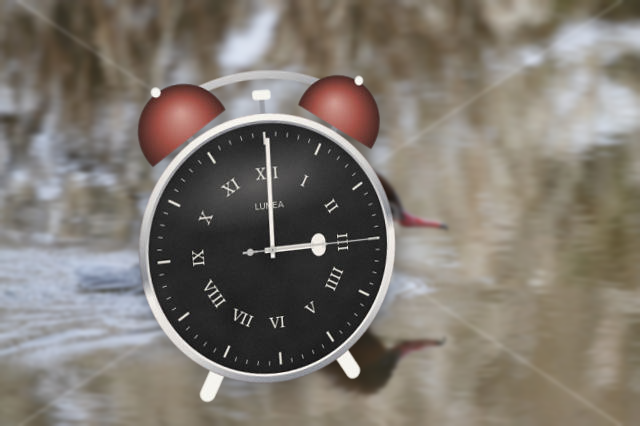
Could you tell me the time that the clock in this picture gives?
3:00:15
